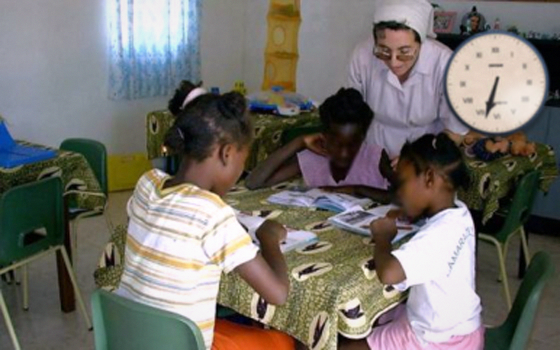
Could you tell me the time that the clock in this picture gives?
6:33
